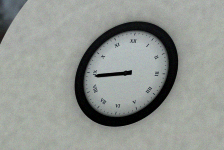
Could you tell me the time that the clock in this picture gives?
8:44
